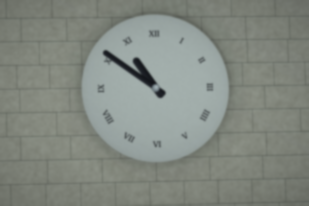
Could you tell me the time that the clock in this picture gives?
10:51
